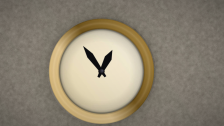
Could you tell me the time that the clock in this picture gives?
12:54
